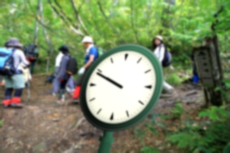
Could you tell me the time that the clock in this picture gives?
9:49
